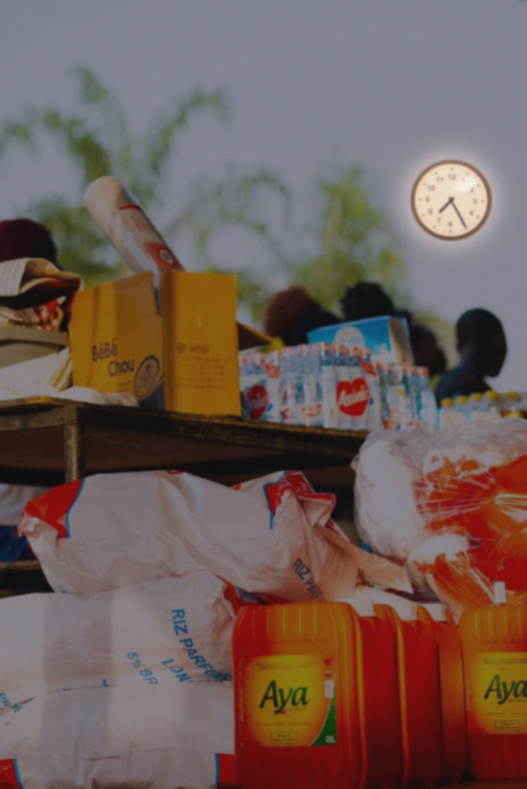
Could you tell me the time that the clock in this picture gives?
7:25
